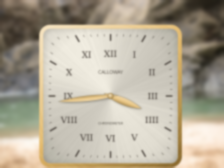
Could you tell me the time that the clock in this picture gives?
3:44
